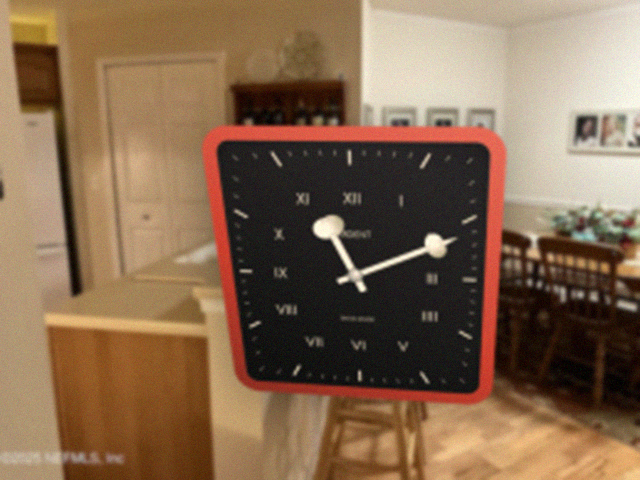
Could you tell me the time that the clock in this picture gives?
11:11
